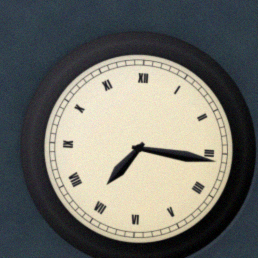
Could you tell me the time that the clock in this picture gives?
7:16
